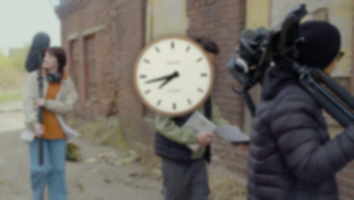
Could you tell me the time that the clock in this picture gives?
7:43
